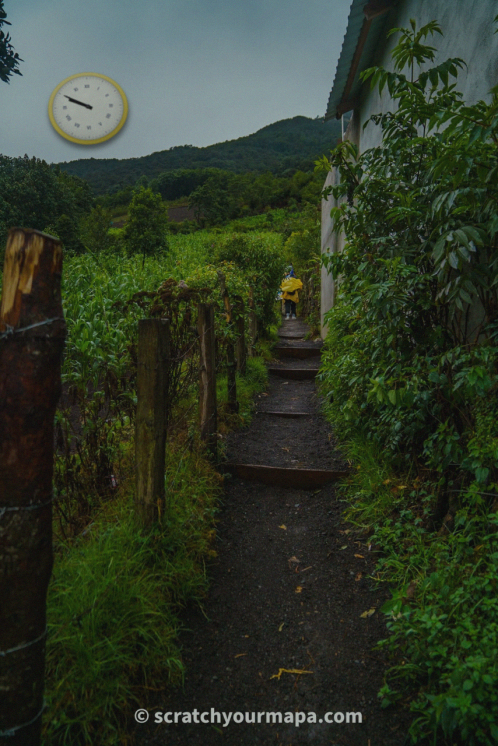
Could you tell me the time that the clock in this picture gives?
9:50
